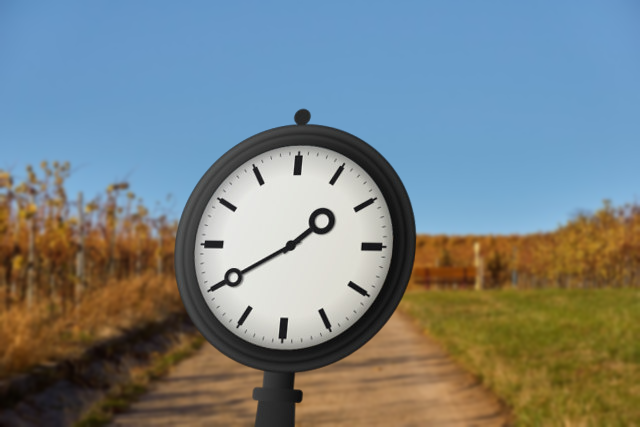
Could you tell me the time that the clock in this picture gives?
1:40
